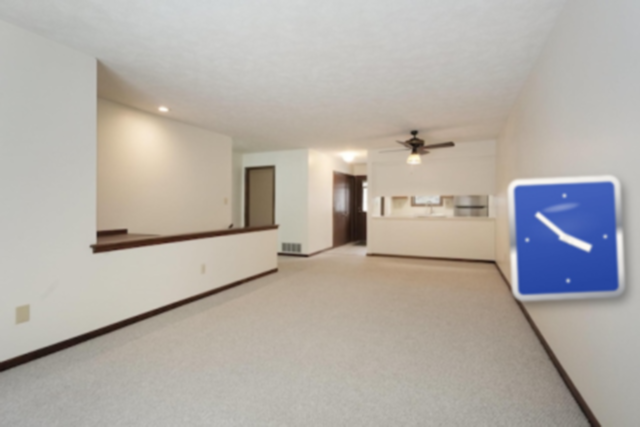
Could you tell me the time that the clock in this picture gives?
3:52
